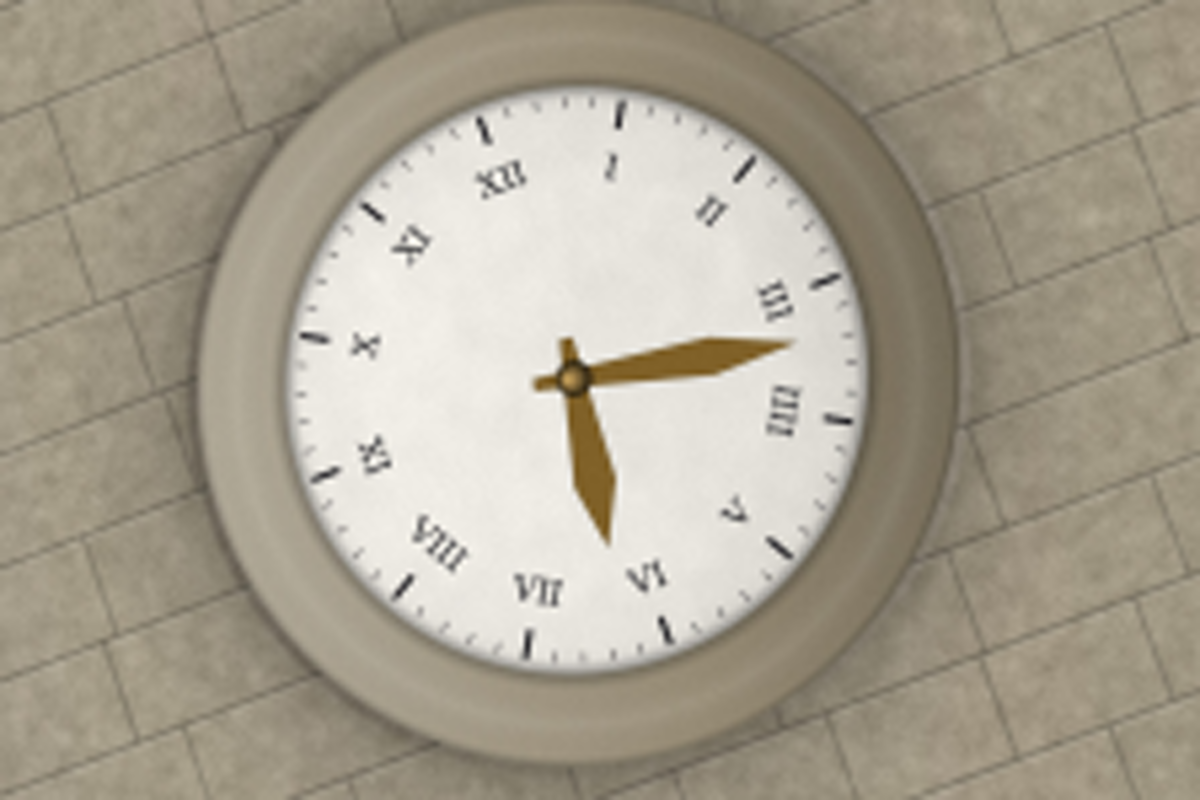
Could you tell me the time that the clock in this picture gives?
6:17
